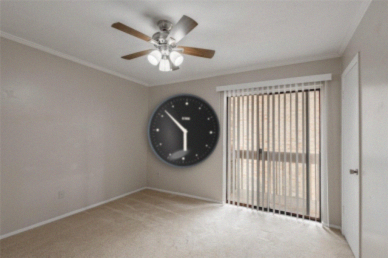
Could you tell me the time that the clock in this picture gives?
5:52
